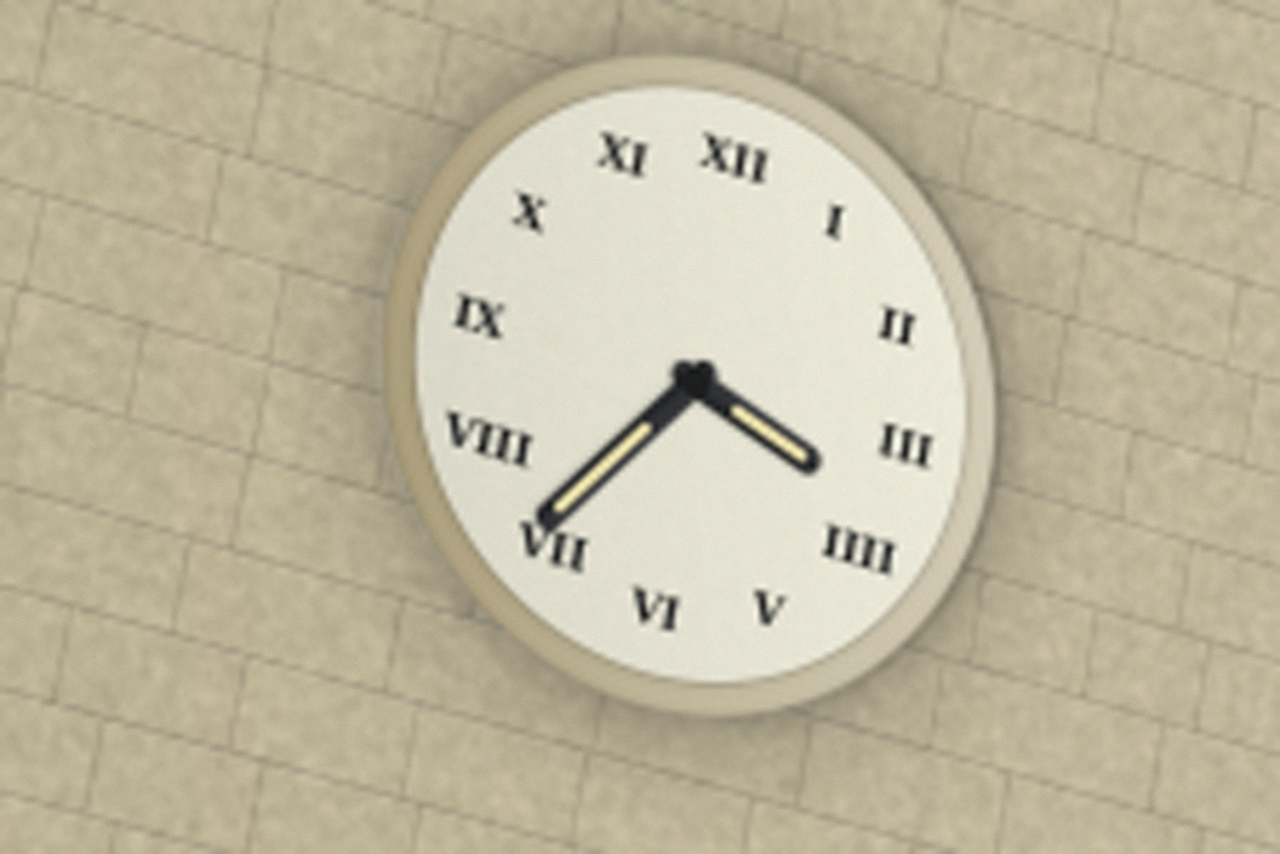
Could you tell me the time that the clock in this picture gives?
3:36
